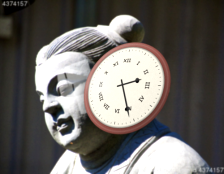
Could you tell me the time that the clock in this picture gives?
2:26
